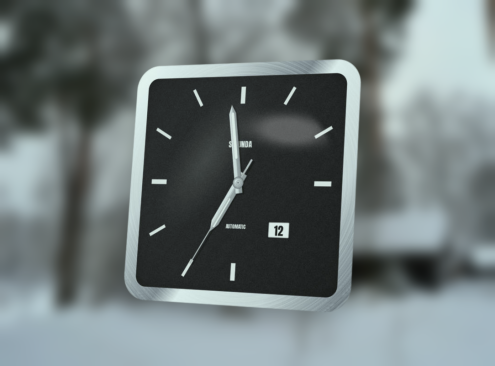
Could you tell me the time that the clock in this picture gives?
6:58:35
